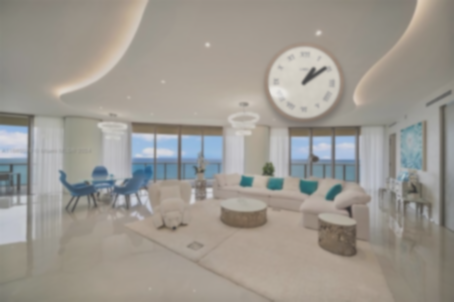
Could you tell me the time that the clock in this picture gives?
1:09
